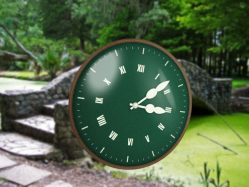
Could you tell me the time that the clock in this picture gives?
3:08
